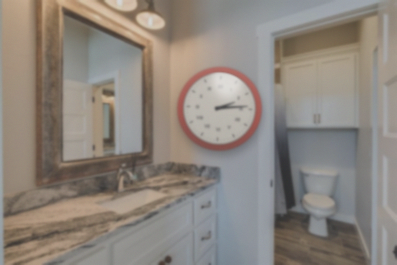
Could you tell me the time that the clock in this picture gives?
2:14
